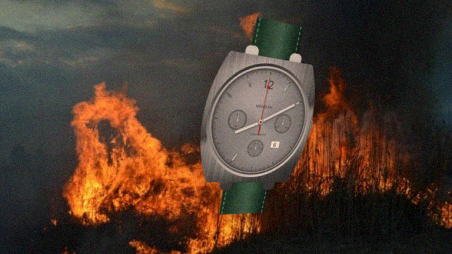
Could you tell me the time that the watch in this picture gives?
8:10
